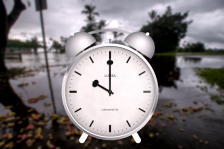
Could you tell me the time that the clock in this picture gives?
10:00
